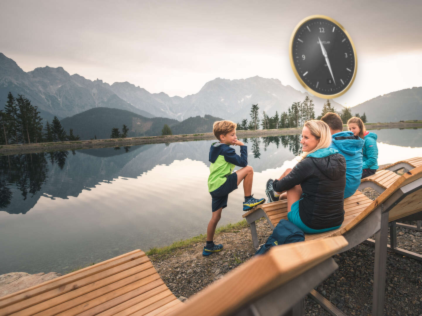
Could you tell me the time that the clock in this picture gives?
11:28
